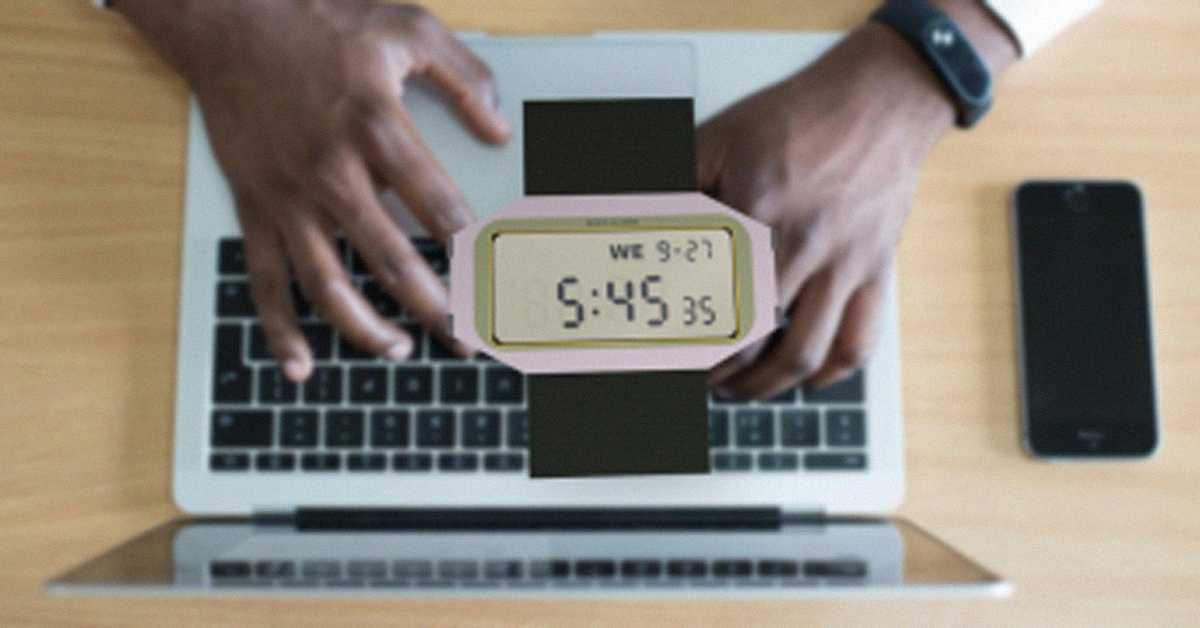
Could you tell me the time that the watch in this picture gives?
5:45:35
